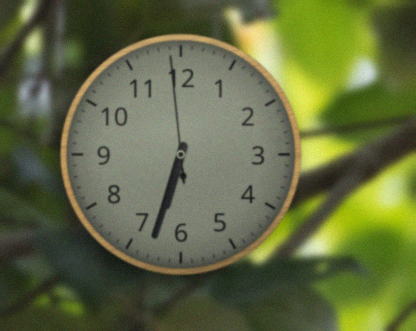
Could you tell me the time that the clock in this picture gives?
6:32:59
